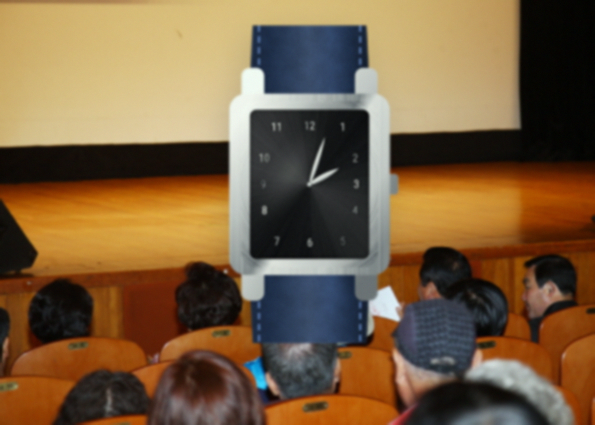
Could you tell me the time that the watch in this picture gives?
2:03
